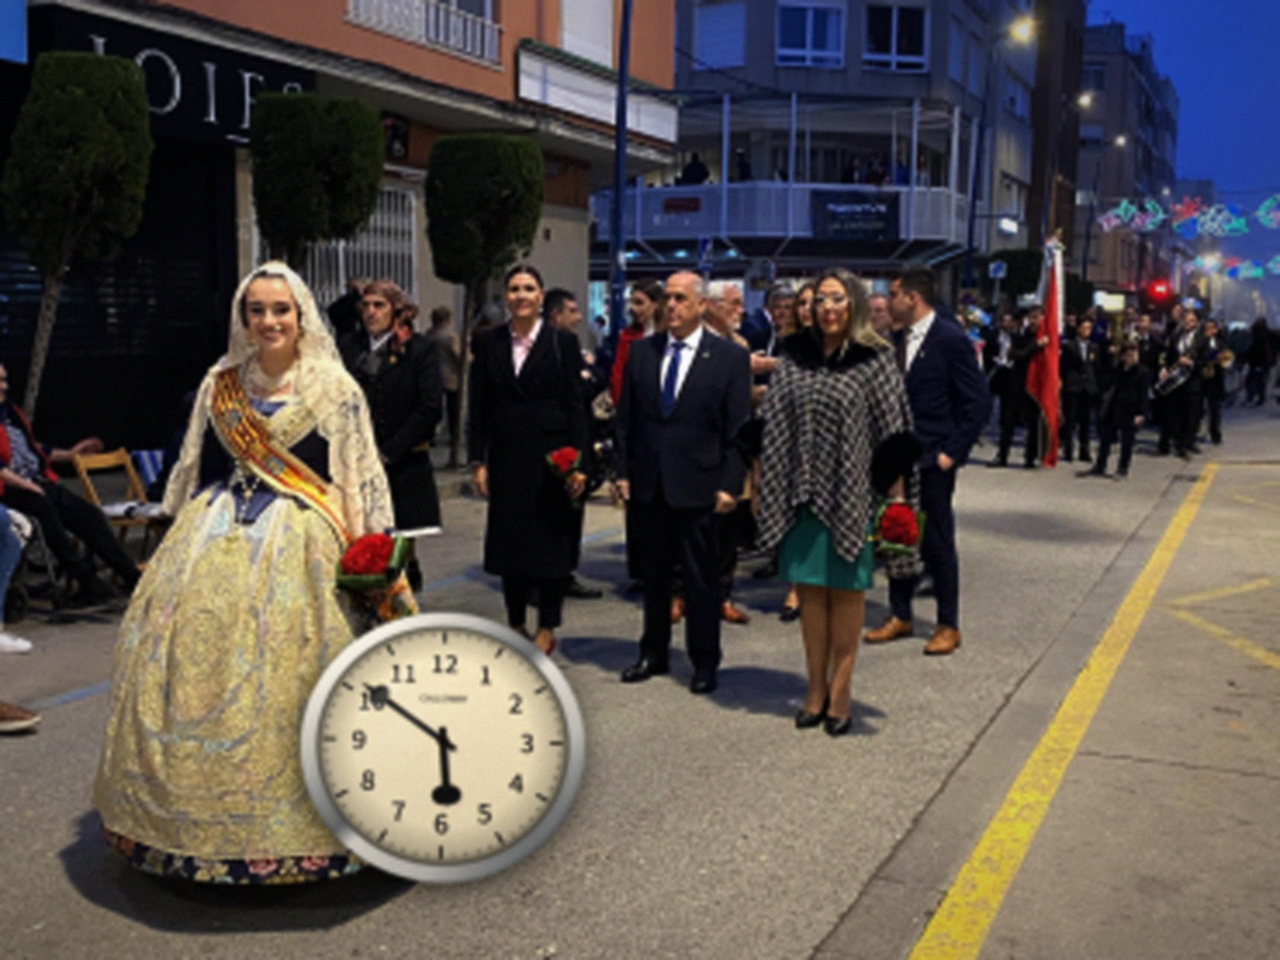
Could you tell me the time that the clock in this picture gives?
5:51
